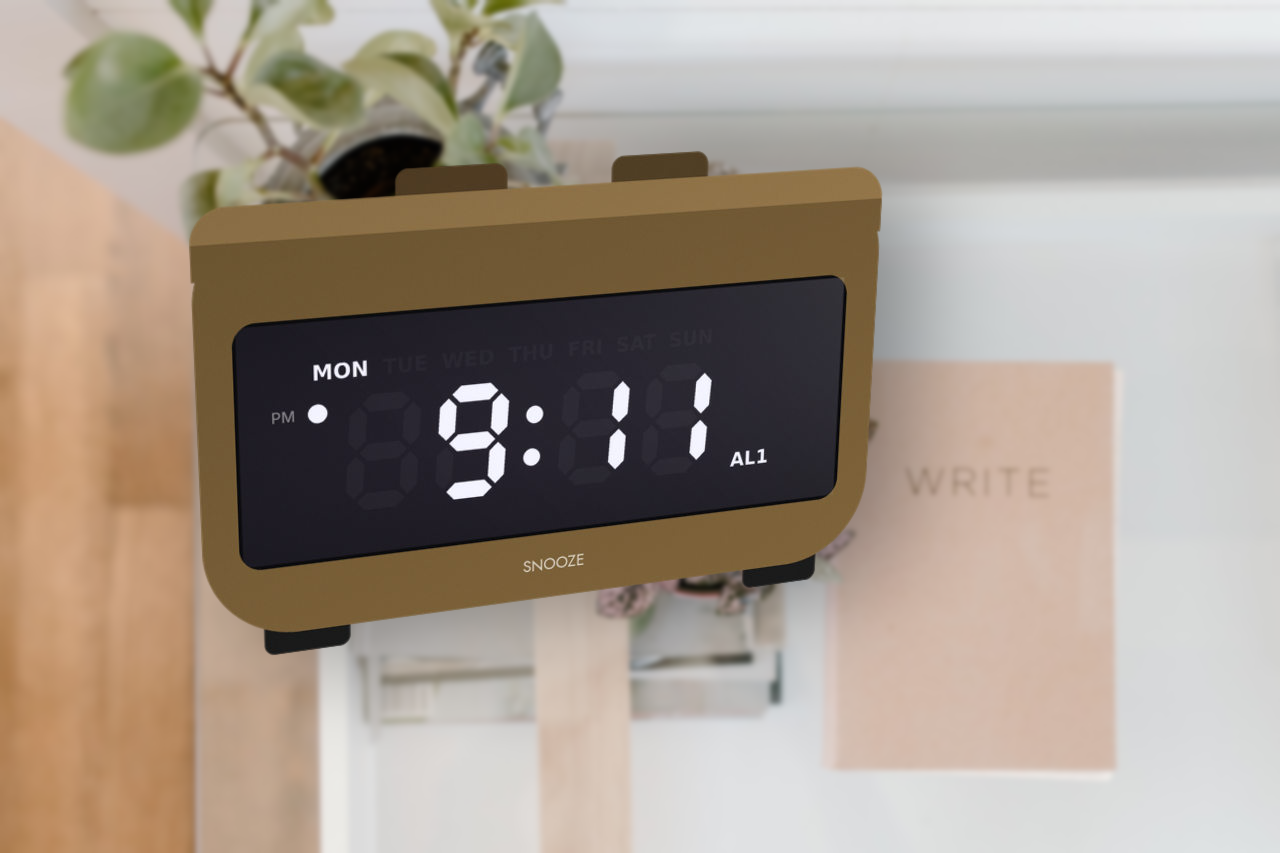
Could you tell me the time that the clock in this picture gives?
9:11
